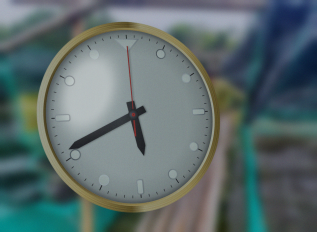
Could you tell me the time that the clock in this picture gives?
5:41:00
